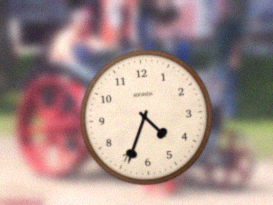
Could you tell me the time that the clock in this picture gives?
4:34
